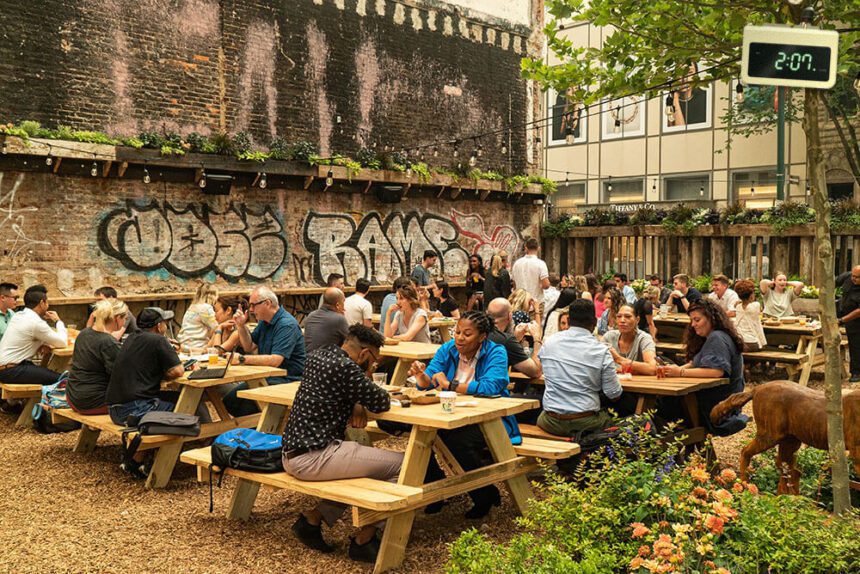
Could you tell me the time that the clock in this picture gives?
2:07
